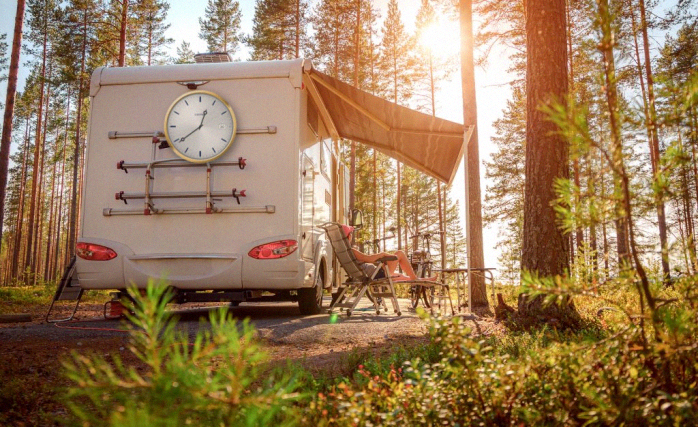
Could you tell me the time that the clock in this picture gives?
12:39
